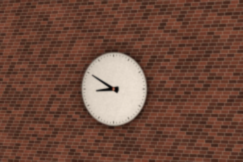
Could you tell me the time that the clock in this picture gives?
8:50
